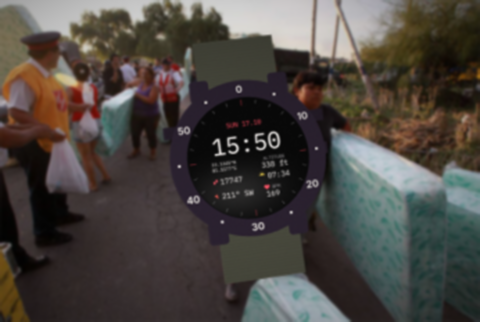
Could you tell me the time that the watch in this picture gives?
15:50
